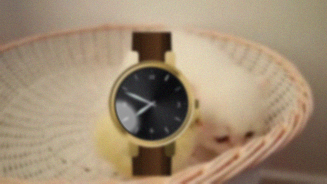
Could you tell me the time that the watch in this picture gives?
7:49
